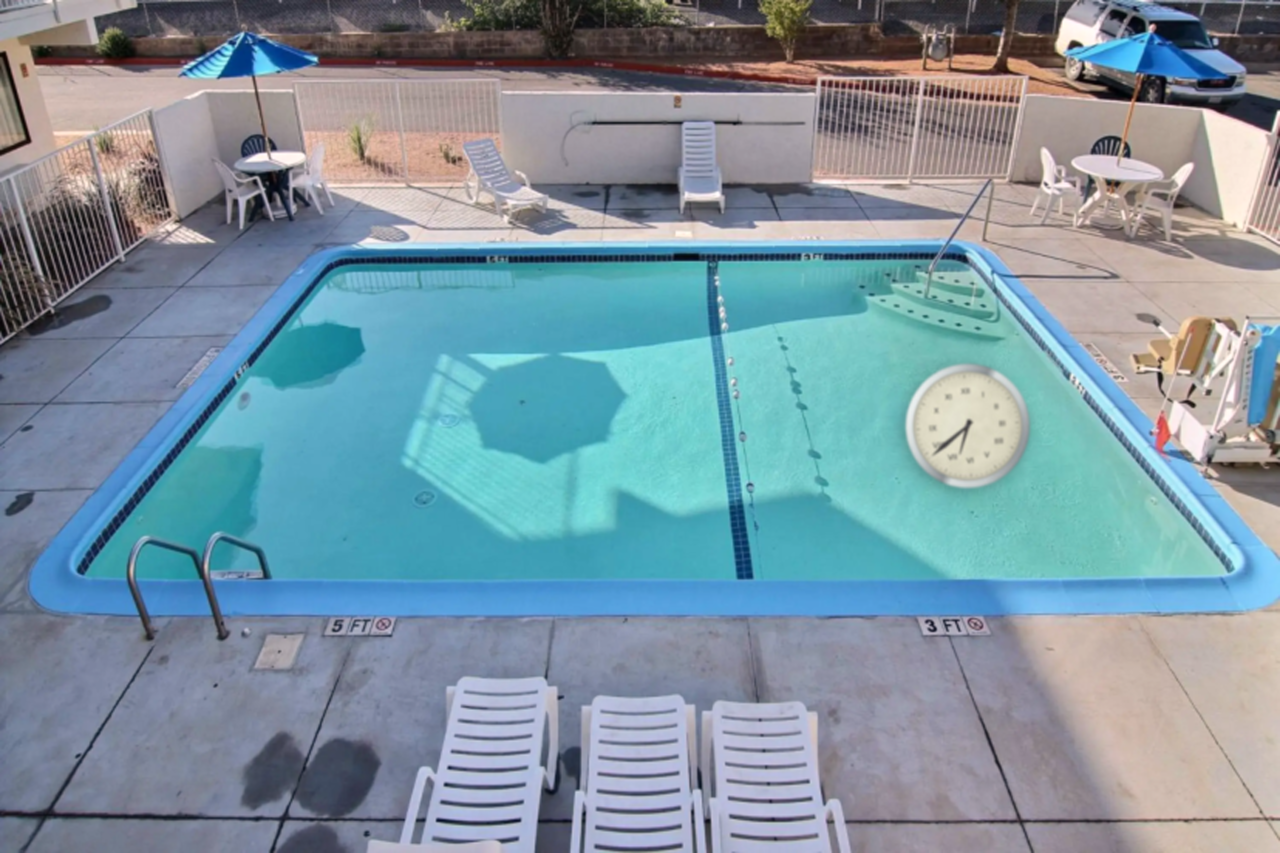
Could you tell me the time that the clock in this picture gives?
6:39
